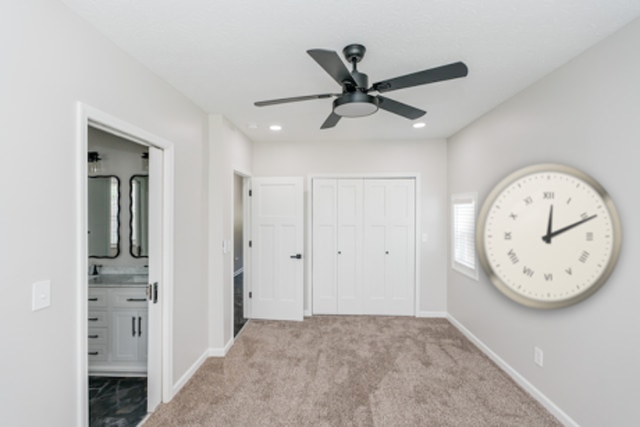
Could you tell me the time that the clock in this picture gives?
12:11
